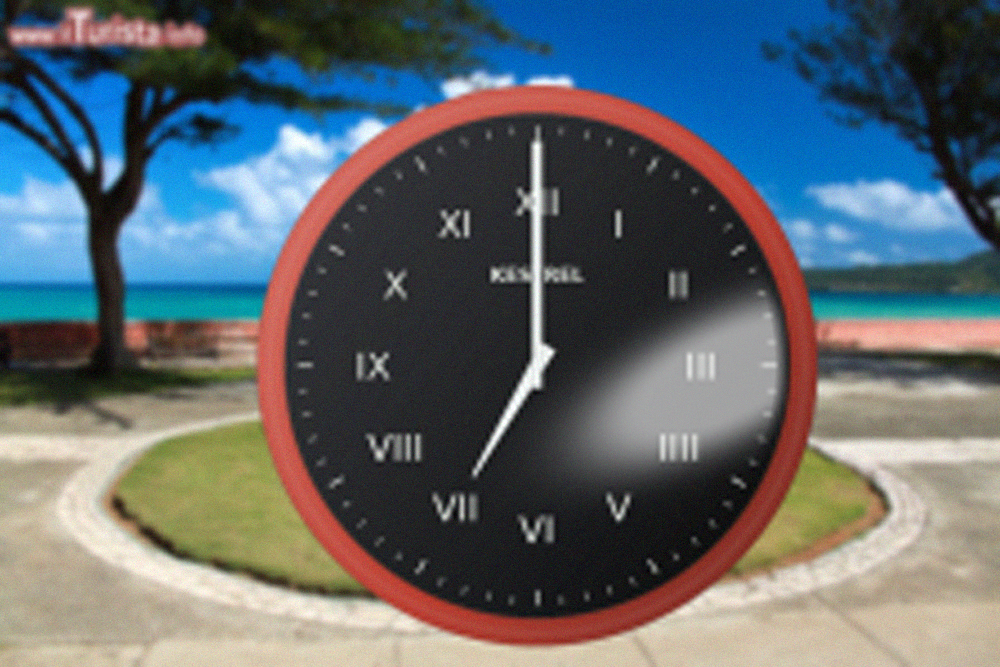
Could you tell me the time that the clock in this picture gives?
7:00
